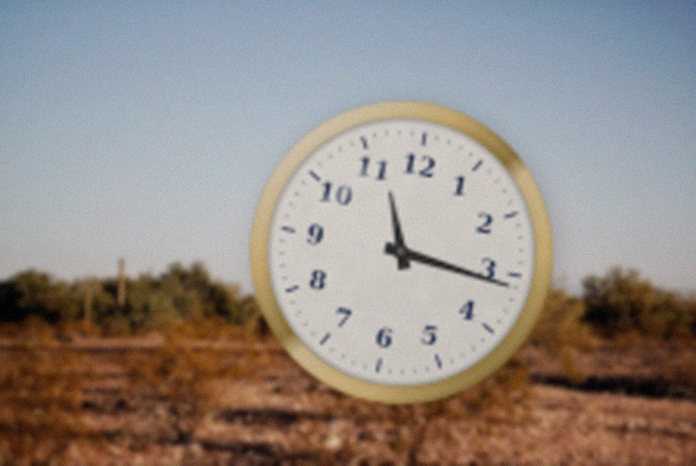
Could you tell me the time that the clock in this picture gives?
11:16
